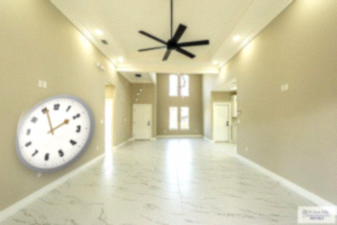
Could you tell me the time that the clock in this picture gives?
1:56
